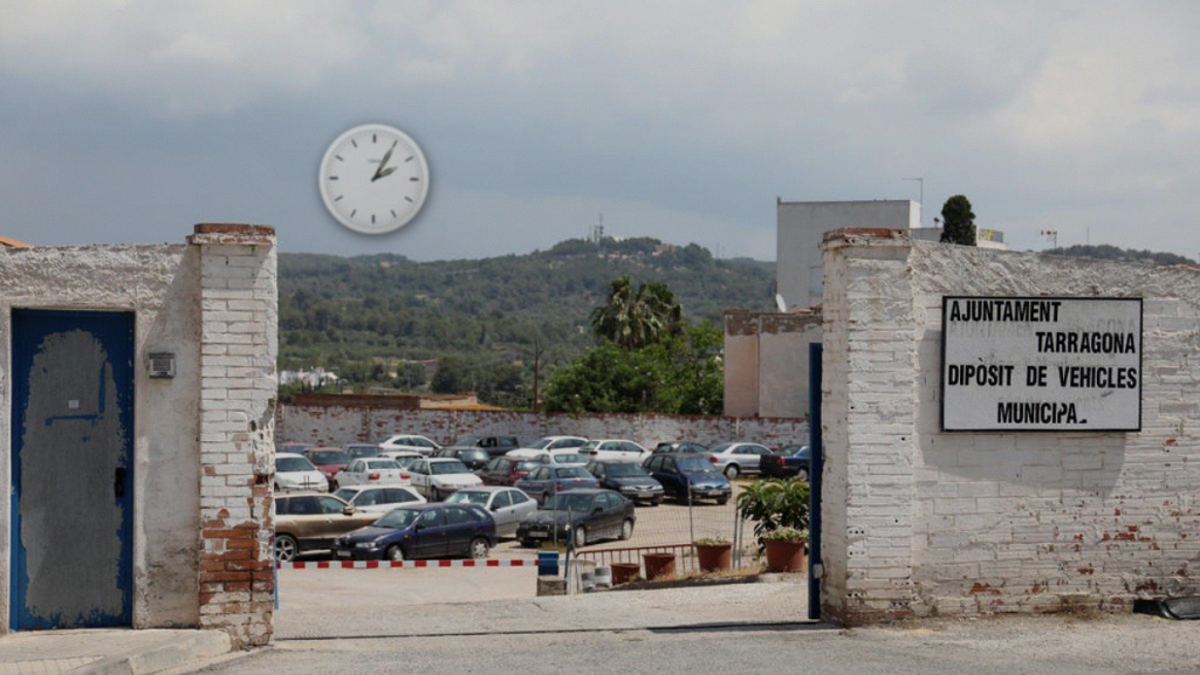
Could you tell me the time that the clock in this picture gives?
2:05
